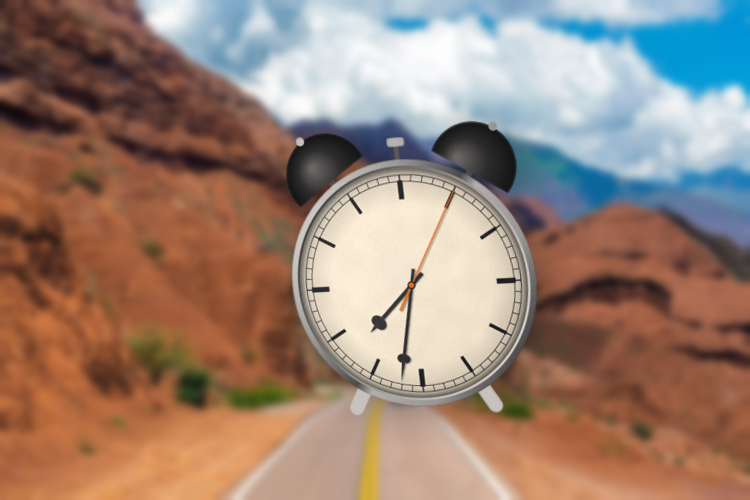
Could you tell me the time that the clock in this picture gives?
7:32:05
